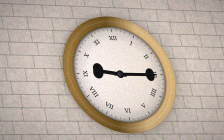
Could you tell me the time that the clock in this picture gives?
9:15
